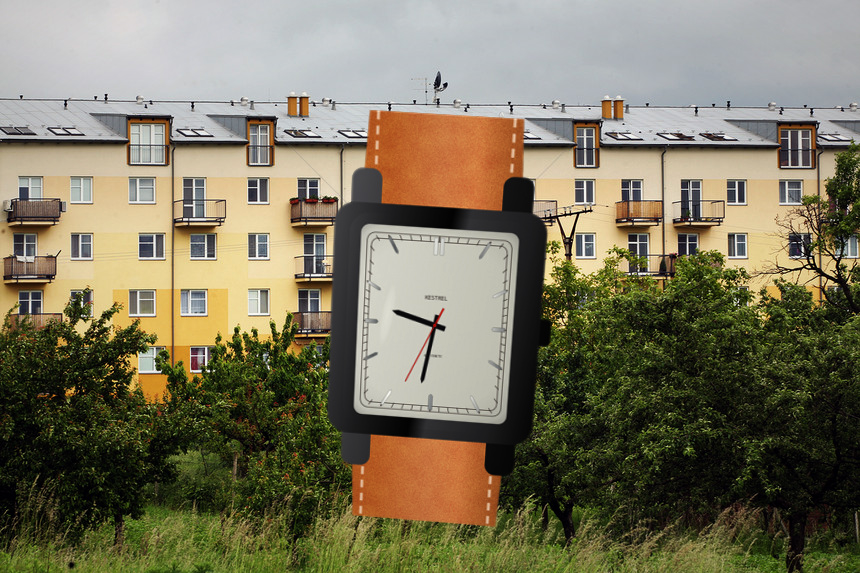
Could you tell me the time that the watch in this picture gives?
9:31:34
